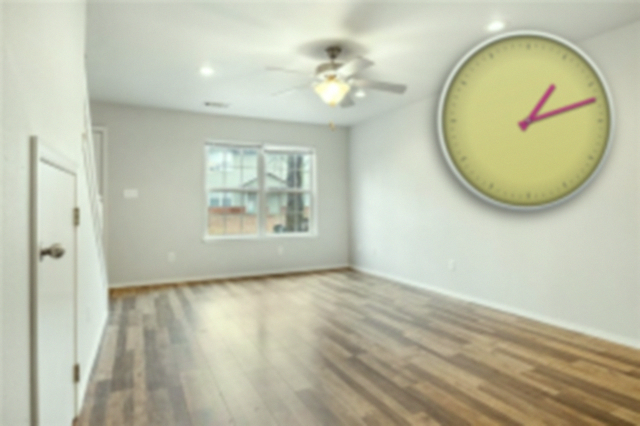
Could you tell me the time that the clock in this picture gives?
1:12
